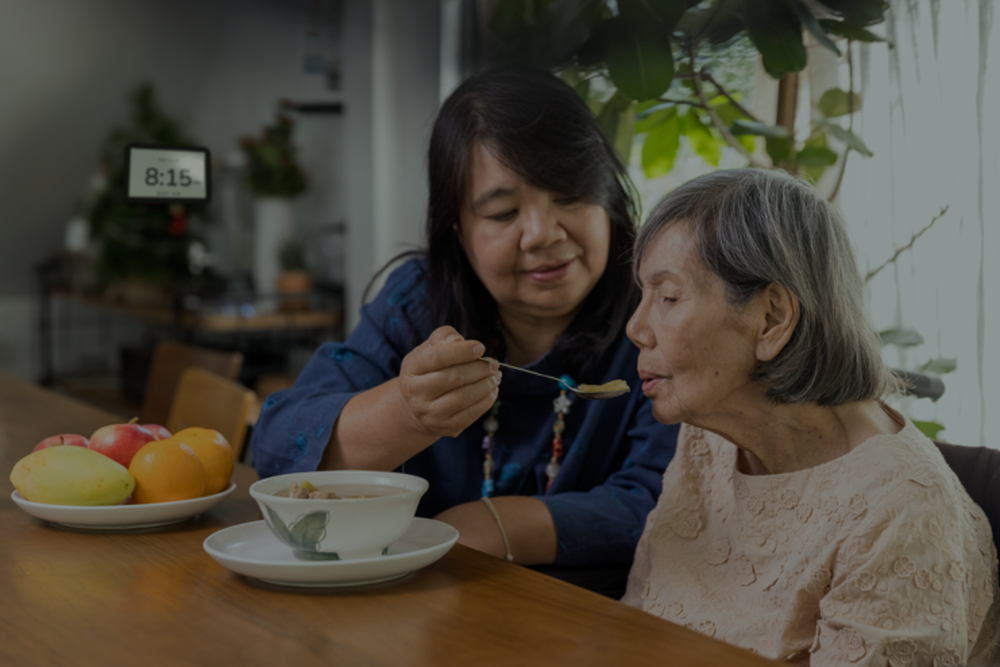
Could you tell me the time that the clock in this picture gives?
8:15
